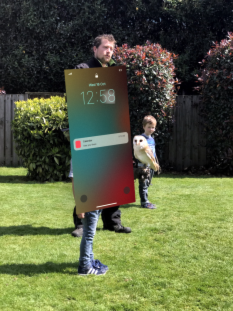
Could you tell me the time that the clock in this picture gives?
12:58
